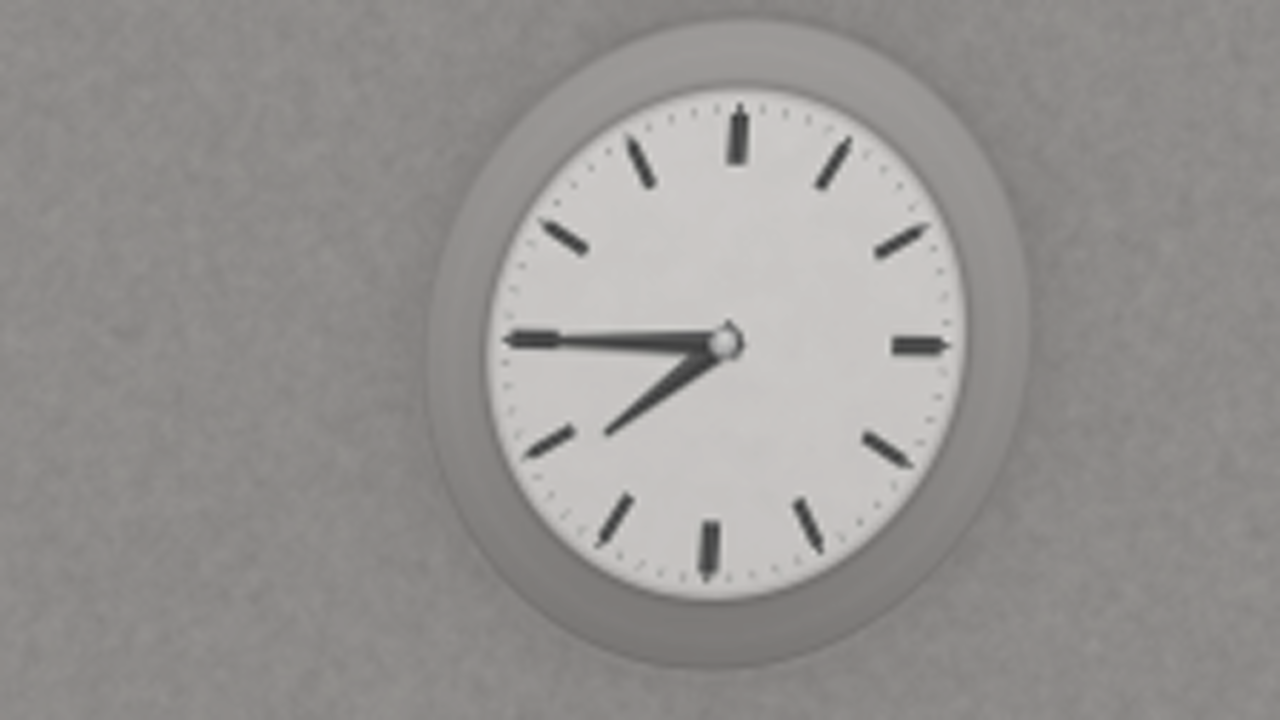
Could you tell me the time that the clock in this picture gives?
7:45
